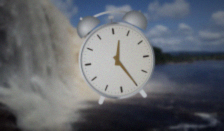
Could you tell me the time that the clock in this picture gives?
12:25
